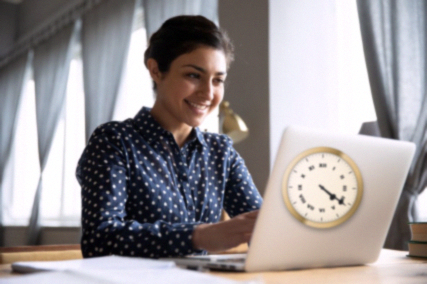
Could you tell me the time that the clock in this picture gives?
4:21
